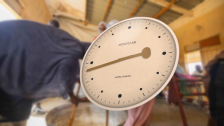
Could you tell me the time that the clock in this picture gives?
2:43
